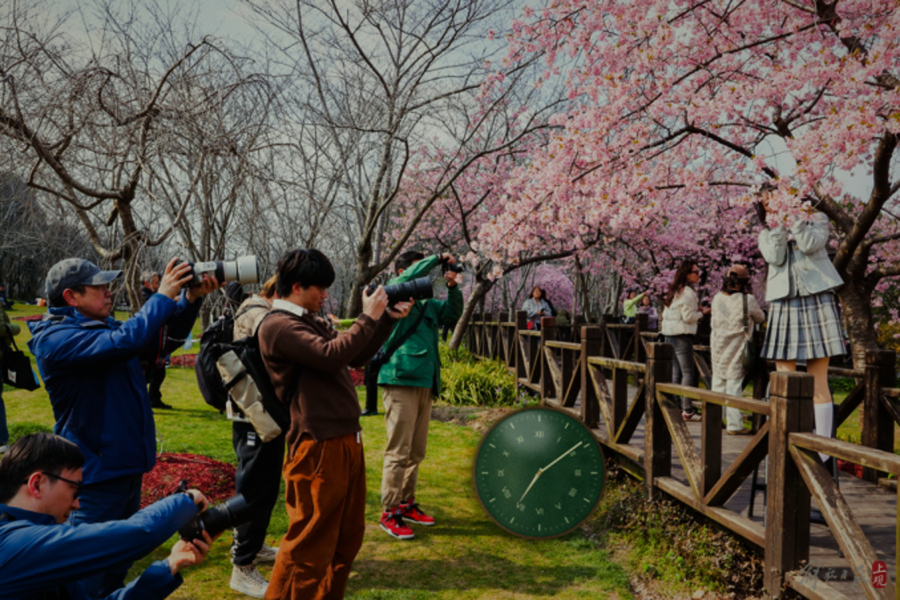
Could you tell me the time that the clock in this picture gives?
7:09
